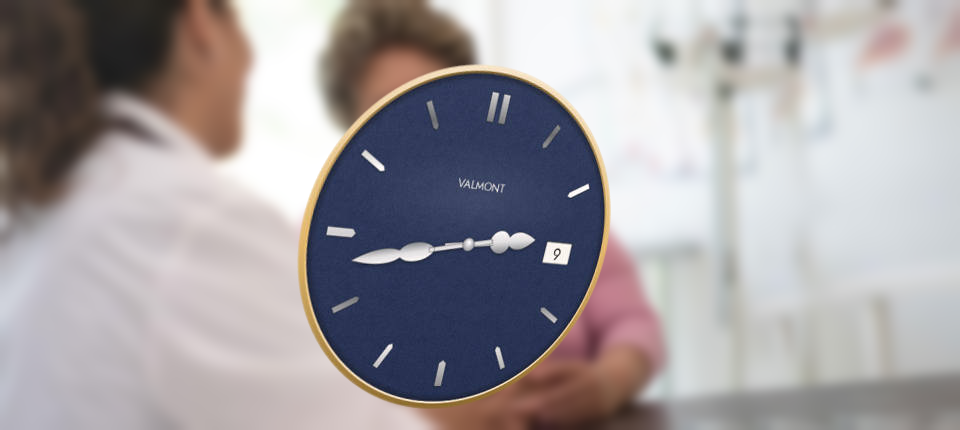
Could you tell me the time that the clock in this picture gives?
2:43
